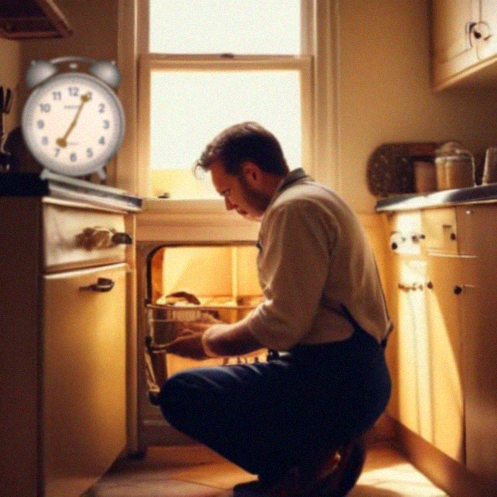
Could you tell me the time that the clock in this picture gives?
7:04
